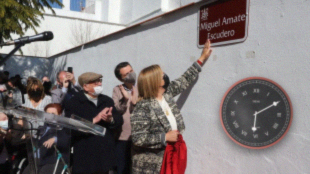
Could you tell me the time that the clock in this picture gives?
6:10
